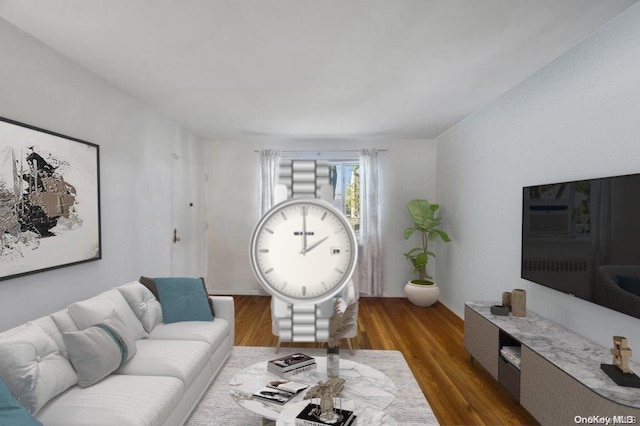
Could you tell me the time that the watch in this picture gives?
2:00
